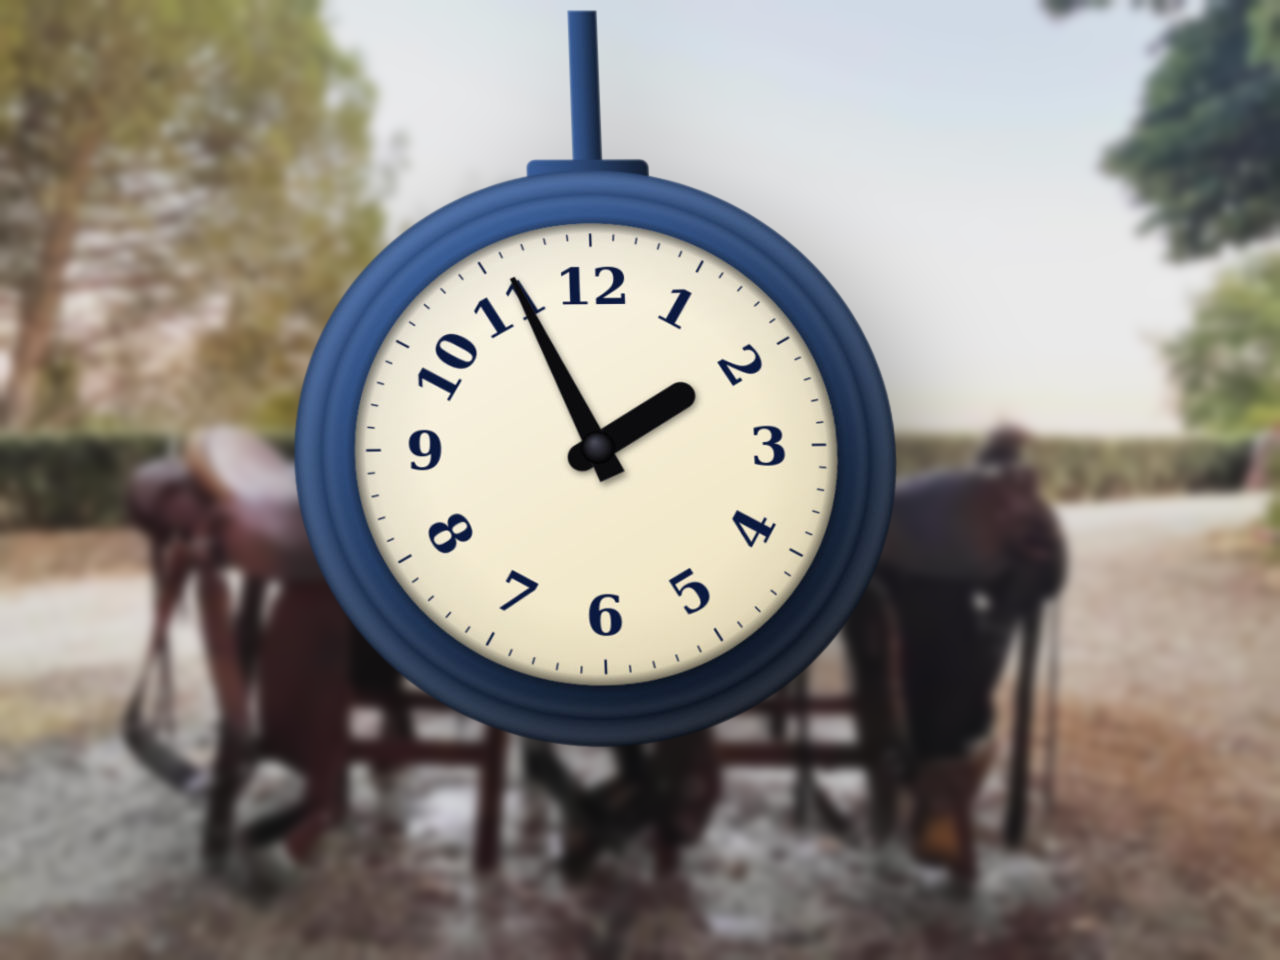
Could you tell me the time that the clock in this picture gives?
1:56
